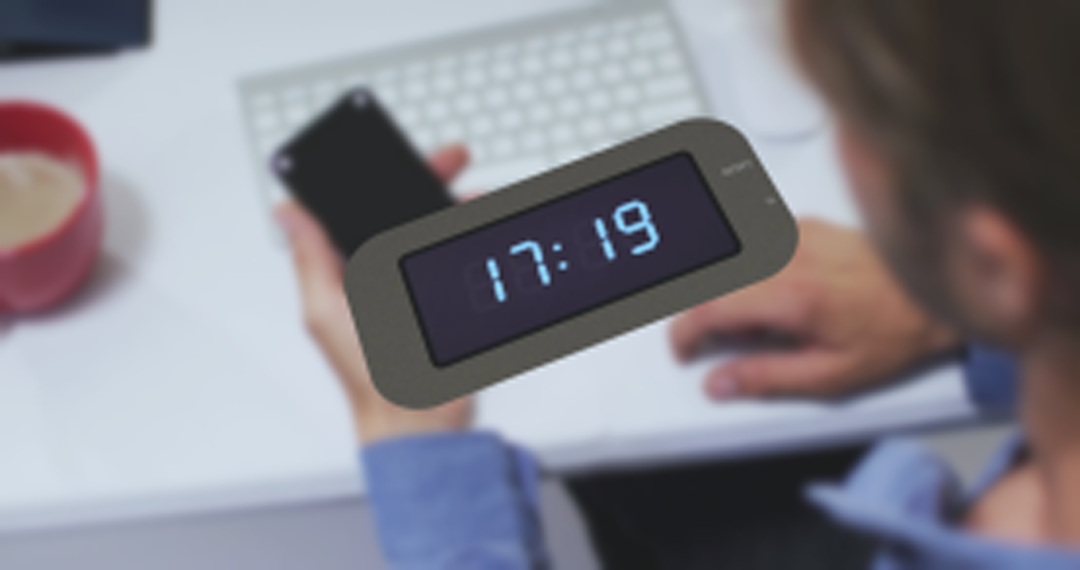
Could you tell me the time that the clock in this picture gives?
17:19
